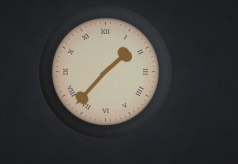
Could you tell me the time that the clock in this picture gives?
1:37
